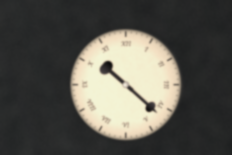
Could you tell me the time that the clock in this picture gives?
10:22
